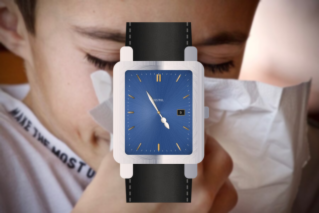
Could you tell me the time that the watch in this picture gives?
4:55
